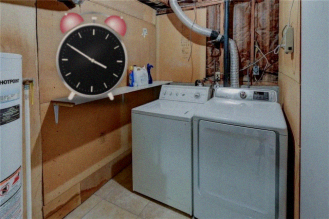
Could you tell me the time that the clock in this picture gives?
3:50
